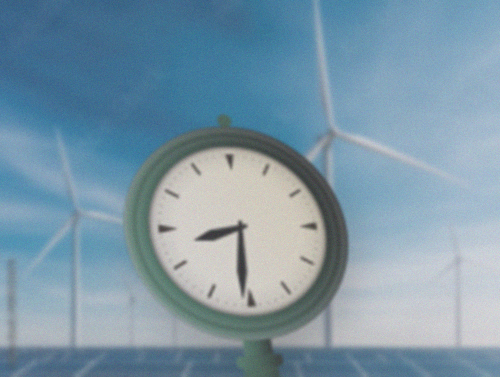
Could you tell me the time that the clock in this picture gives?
8:31
